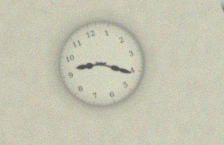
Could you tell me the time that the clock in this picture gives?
9:21
